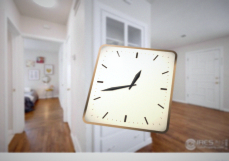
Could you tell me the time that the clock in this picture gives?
12:42
